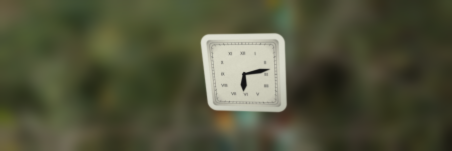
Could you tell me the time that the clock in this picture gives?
6:13
